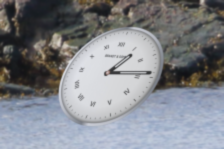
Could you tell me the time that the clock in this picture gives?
1:14
